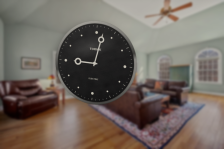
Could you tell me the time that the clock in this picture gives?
9:02
